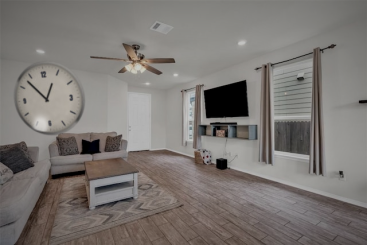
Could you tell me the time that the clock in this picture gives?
12:53
